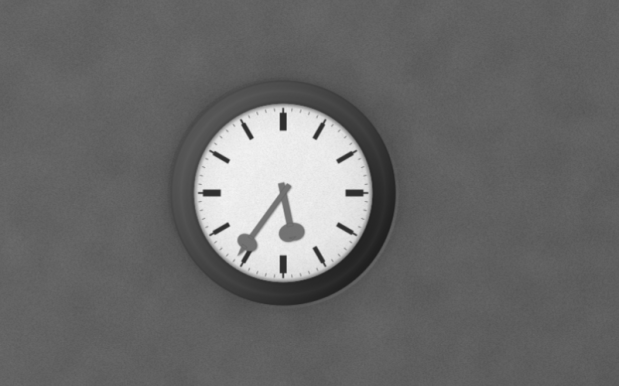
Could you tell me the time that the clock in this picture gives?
5:36
